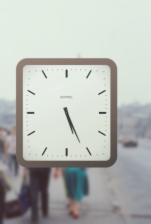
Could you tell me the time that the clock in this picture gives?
5:26
